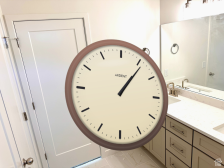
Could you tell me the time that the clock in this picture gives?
1:06
